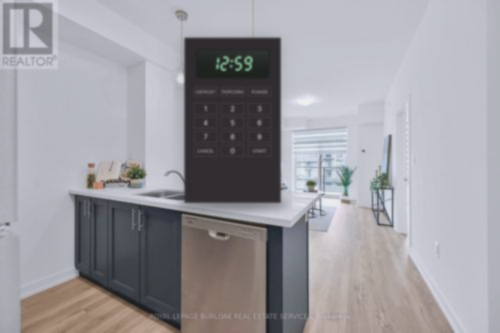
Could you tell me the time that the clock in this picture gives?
12:59
